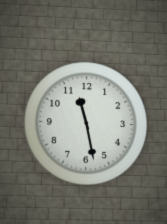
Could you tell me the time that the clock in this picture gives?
11:28
